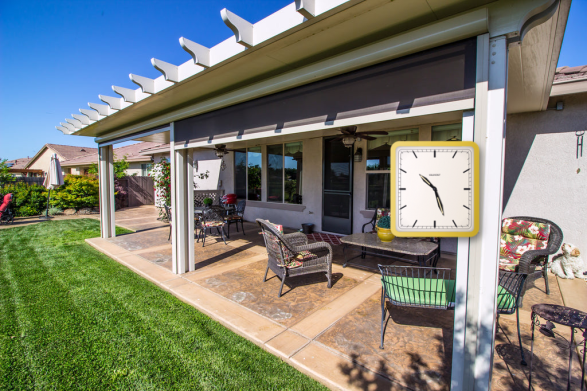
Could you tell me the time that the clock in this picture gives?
10:27
